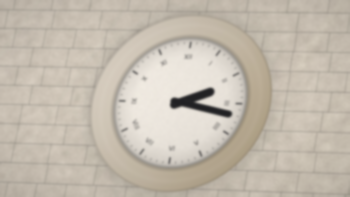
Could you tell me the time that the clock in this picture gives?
2:17
